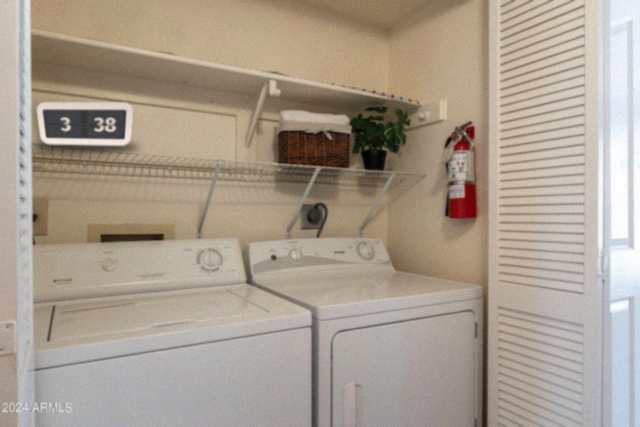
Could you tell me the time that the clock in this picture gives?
3:38
